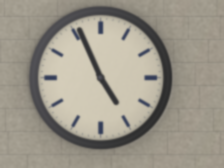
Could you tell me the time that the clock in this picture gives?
4:56
